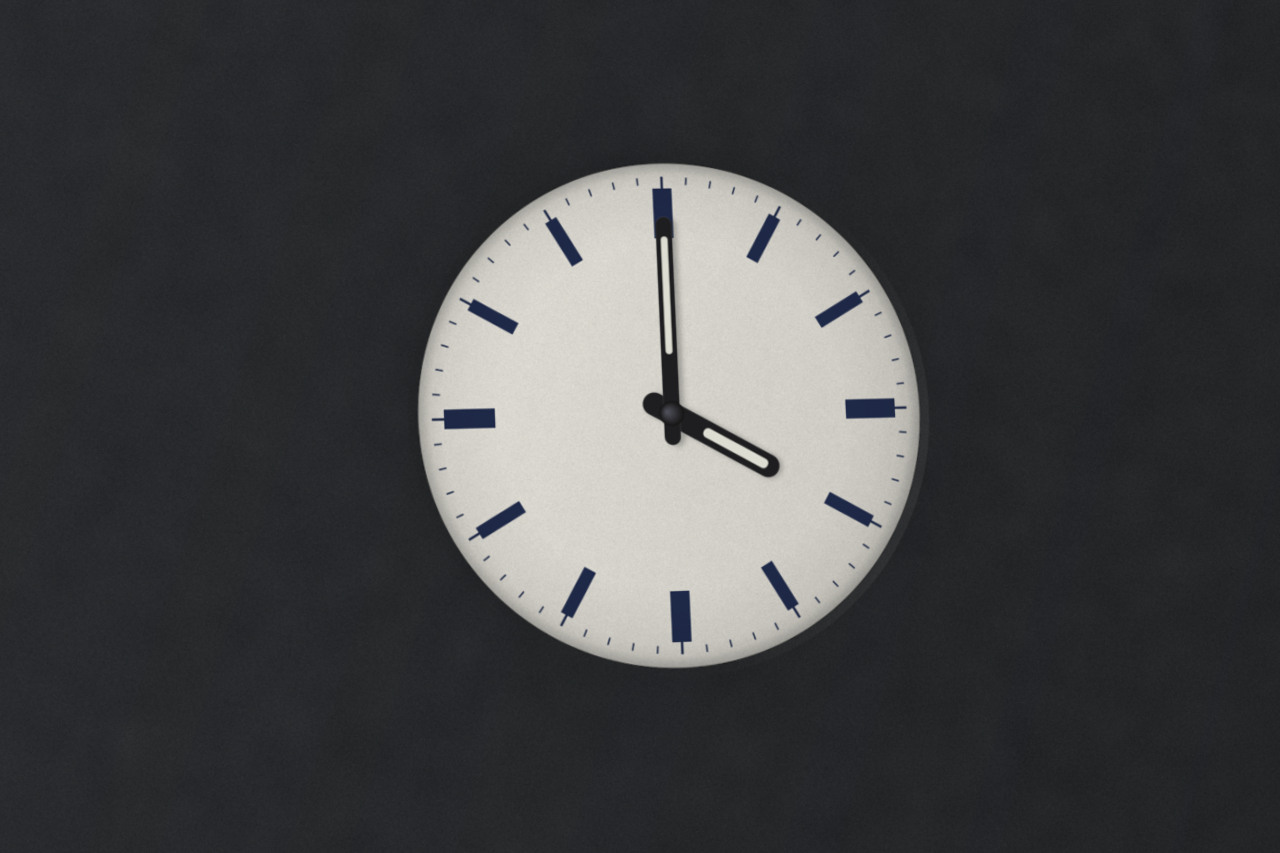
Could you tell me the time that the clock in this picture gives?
4:00
